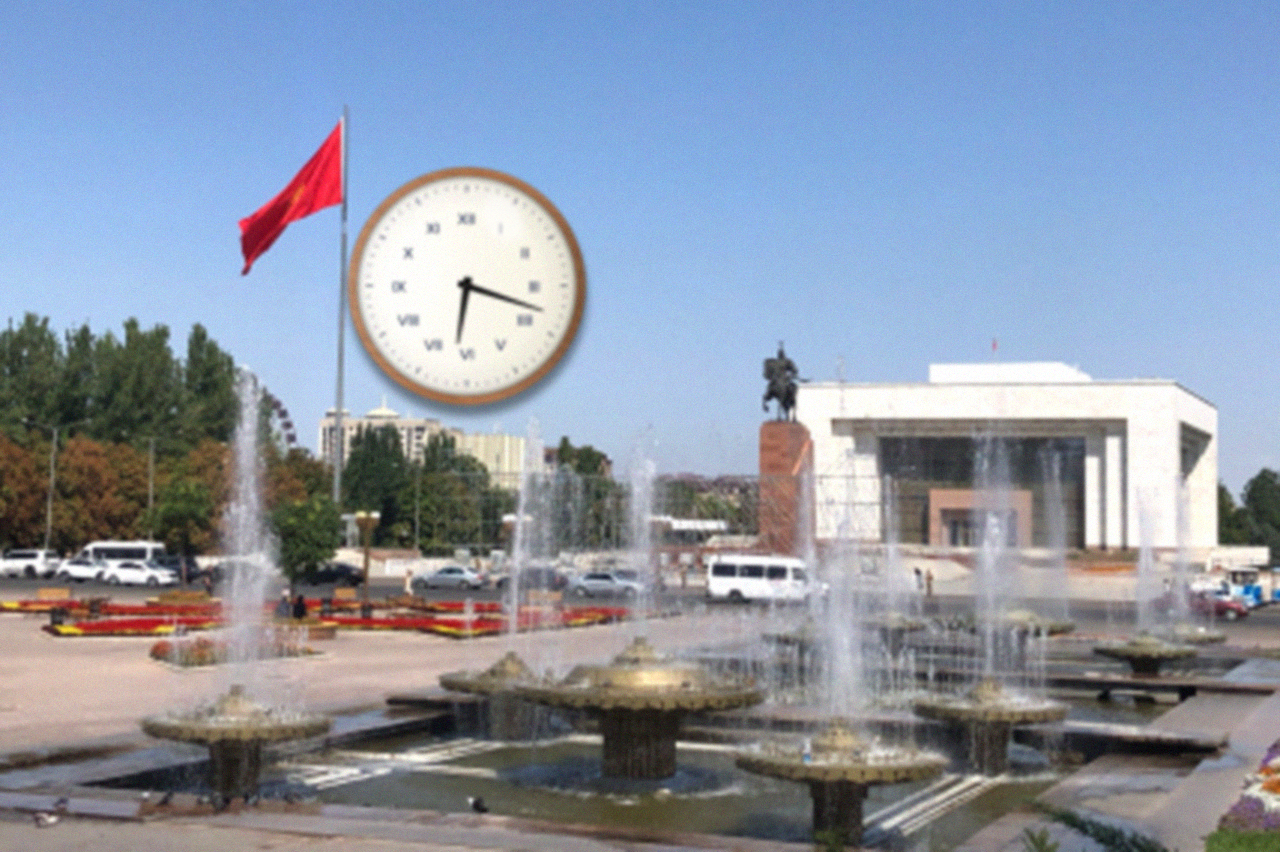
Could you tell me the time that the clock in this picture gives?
6:18
